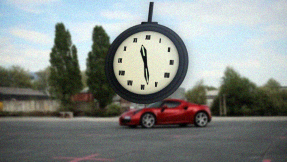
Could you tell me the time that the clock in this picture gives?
11:28
